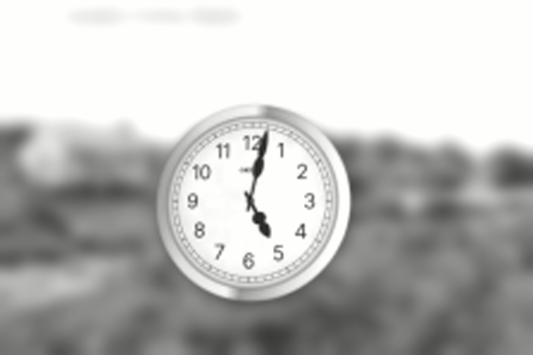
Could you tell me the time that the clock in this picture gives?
5:02
